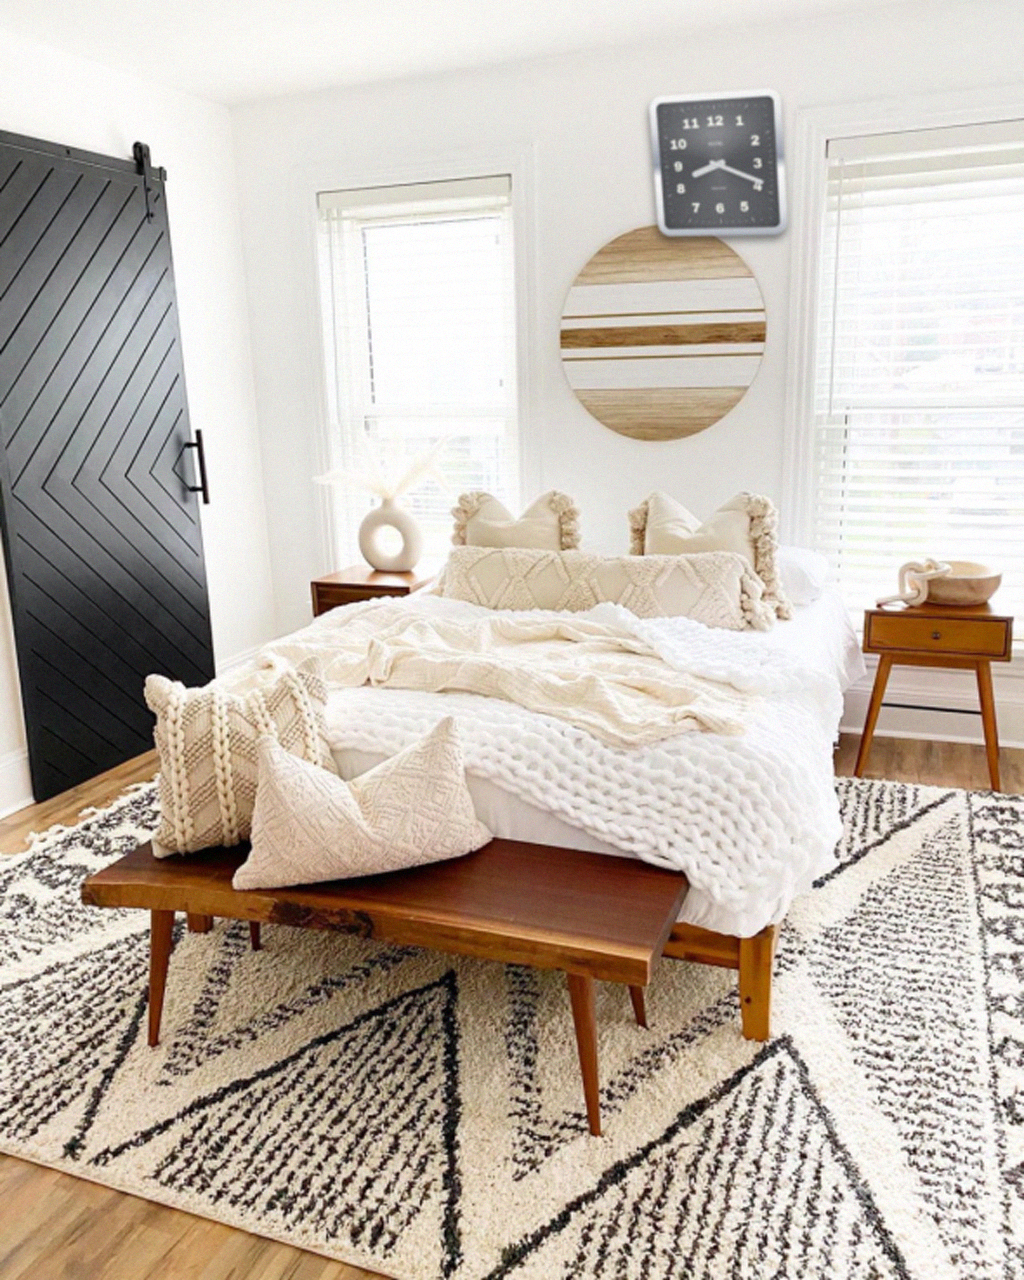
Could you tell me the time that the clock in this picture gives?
8:19
